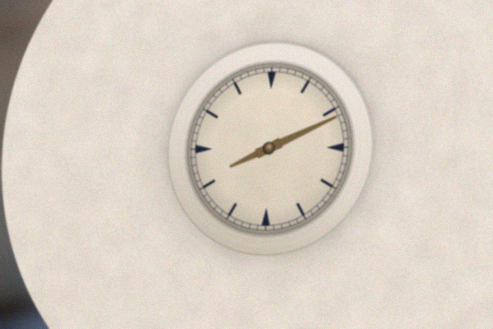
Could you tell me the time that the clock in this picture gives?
8:11
